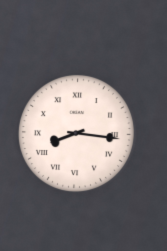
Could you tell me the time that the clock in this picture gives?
8:16
